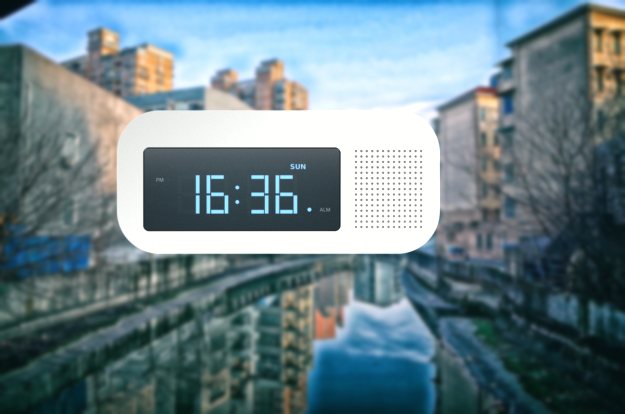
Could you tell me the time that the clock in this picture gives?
16:36
